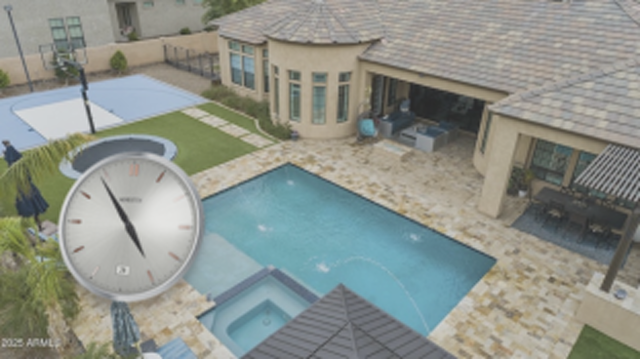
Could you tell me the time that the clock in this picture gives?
4:54
